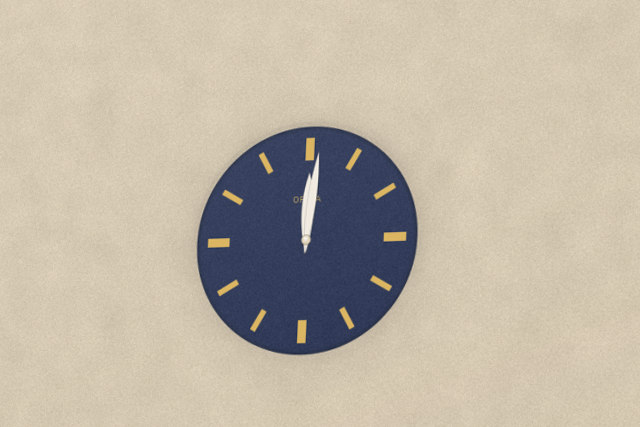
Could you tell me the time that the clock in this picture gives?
12:01
